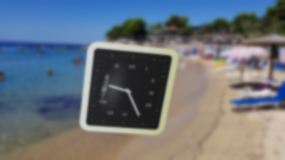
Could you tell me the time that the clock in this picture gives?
9:25
